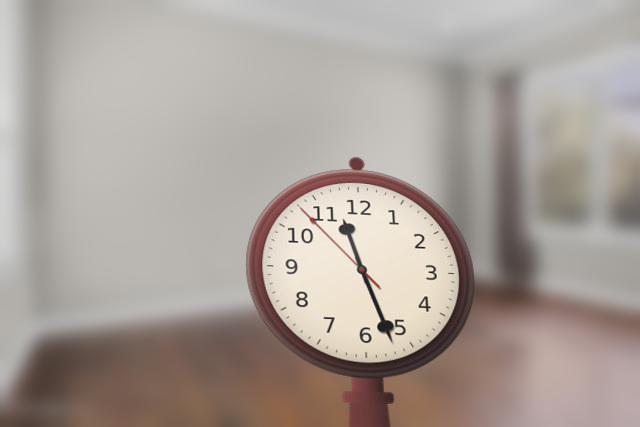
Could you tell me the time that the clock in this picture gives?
11:26:53
